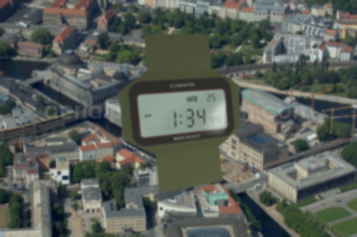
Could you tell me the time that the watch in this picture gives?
1:34
